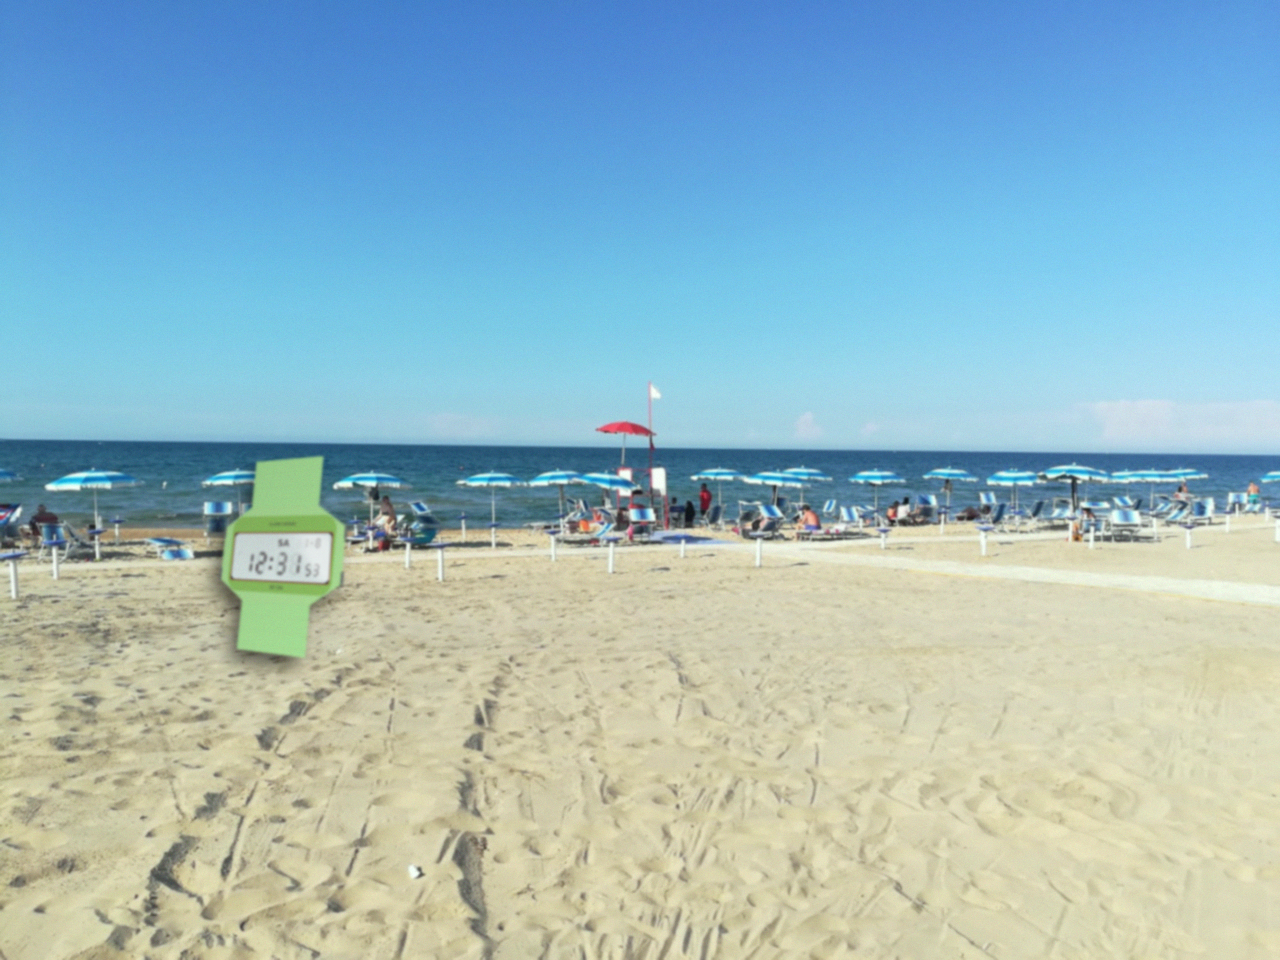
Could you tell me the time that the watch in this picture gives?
12:31
